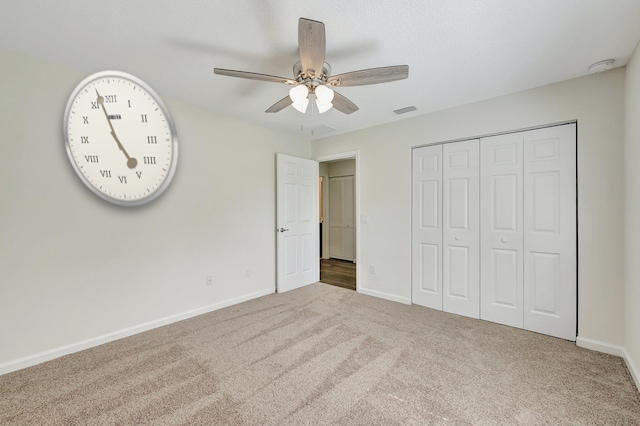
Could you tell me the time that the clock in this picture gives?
4:57
